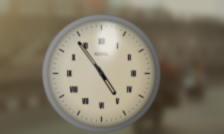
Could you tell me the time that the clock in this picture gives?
4:54
